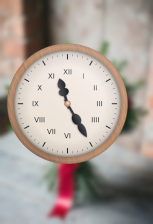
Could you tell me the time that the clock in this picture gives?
11:25
